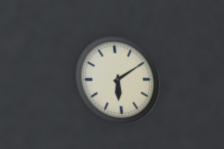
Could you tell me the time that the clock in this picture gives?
6:10
